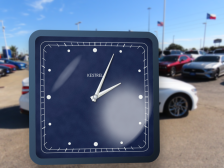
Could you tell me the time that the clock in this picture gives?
2:04
